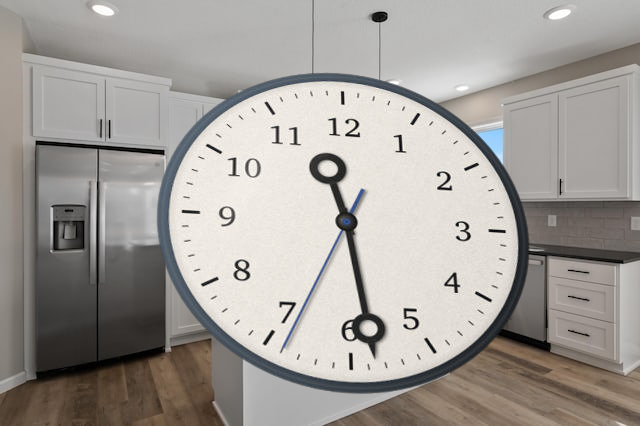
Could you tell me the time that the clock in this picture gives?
11:28:34
